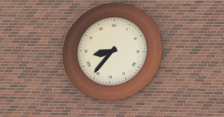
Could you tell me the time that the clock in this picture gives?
8:36
